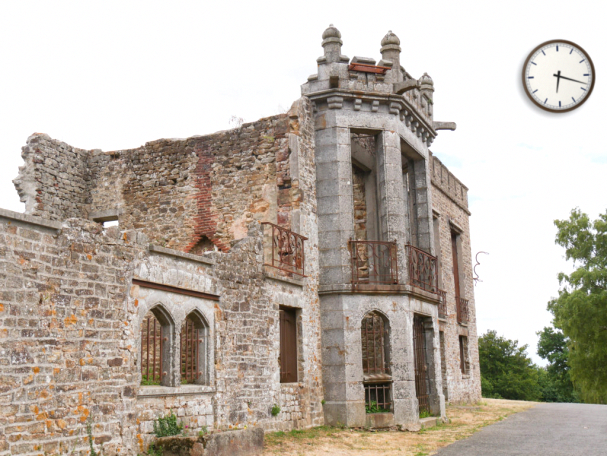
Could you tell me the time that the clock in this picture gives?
6:18
